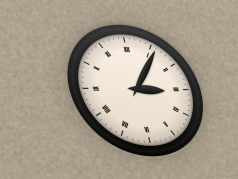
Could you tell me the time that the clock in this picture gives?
3:06
